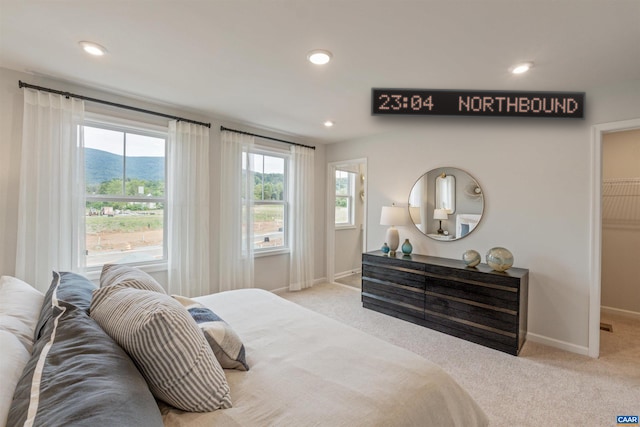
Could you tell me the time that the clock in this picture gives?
23:04
